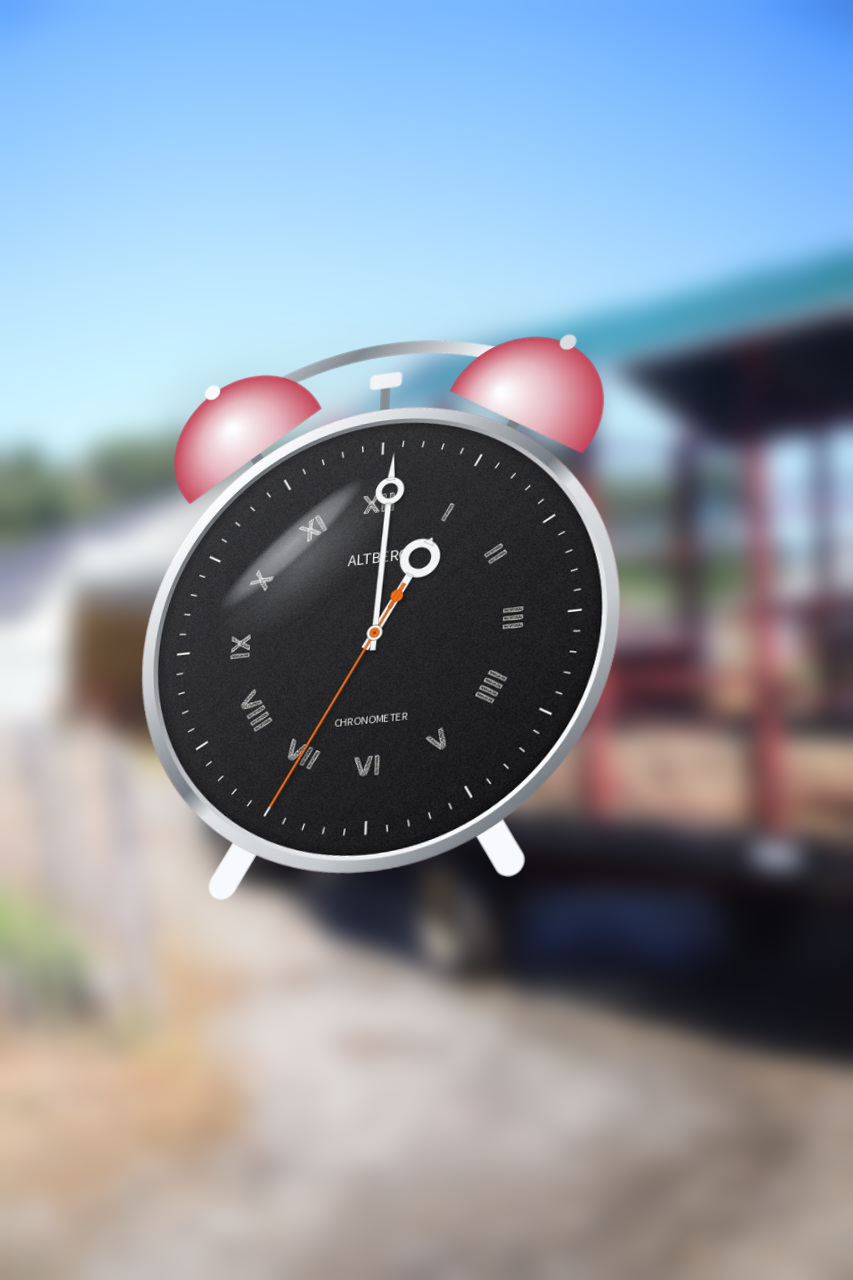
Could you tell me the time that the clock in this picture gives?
1:00:35
